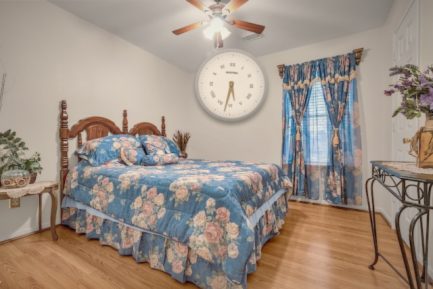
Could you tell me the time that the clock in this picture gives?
5:32
